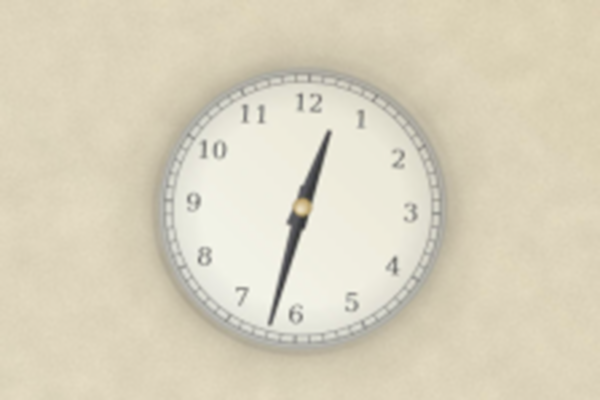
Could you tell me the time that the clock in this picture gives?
12:32
